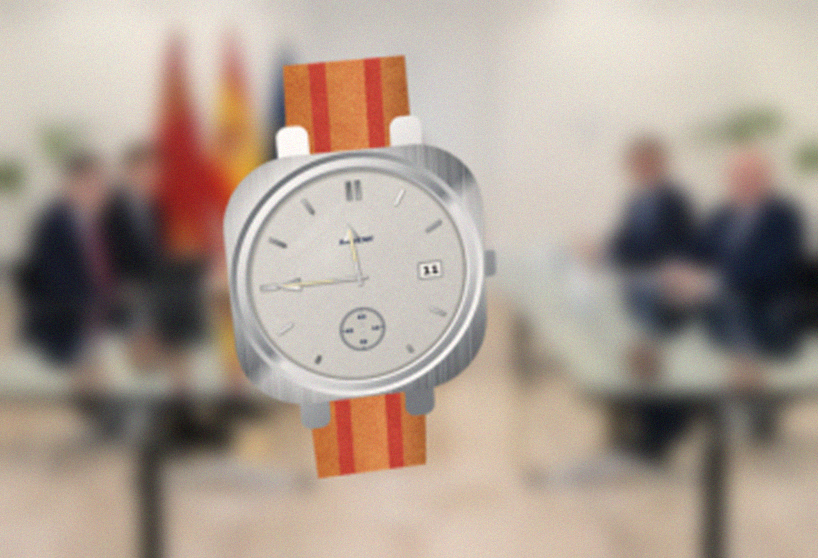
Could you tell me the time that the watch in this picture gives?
11:45
